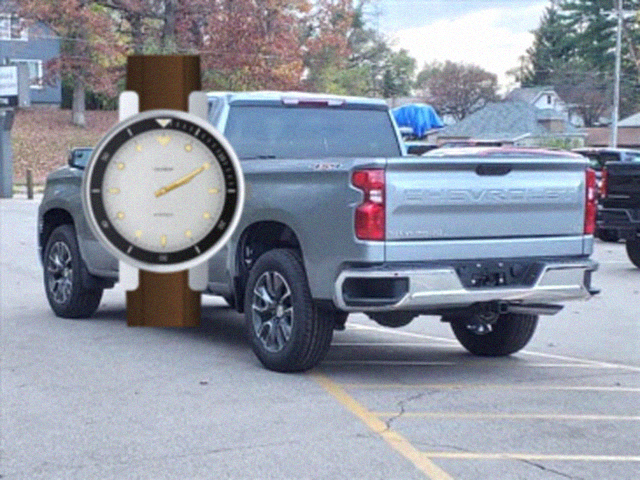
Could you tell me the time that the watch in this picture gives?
2:10
